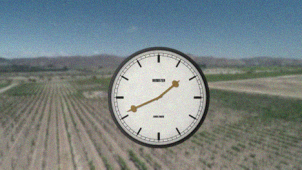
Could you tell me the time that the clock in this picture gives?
1:41
